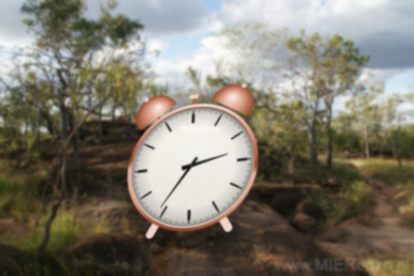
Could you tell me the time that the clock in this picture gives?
2:36
